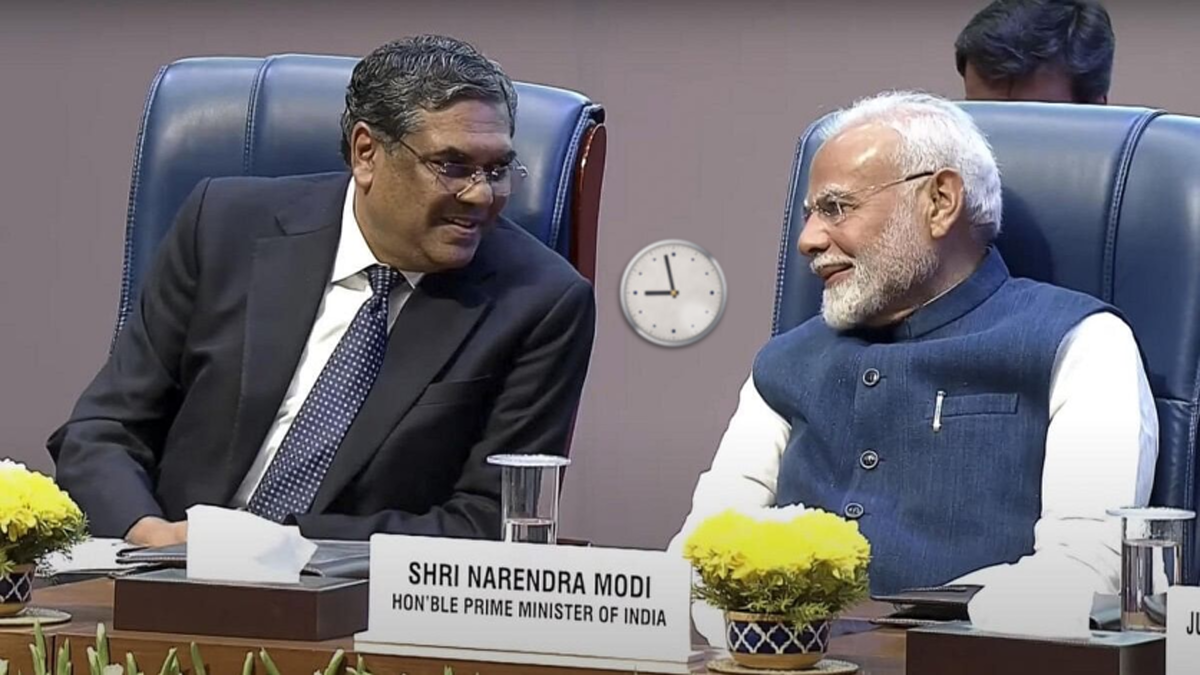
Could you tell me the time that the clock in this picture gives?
8:58
